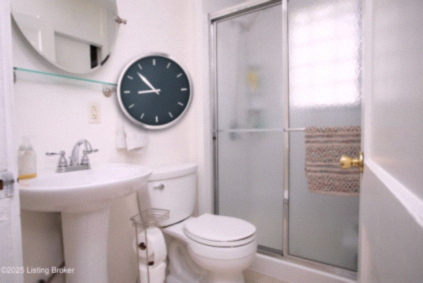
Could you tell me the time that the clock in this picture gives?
8:53
